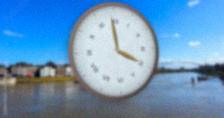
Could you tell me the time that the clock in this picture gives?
3:59
